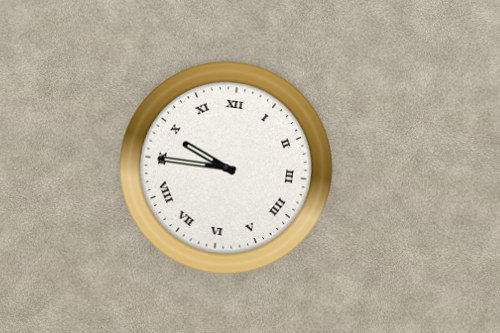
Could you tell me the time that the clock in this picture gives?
9:45
